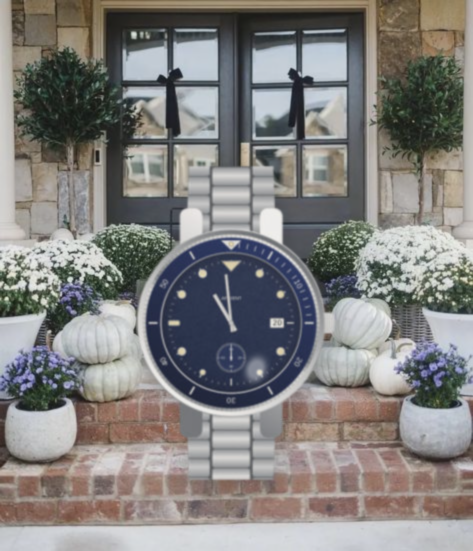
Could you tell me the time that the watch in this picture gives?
10:59
